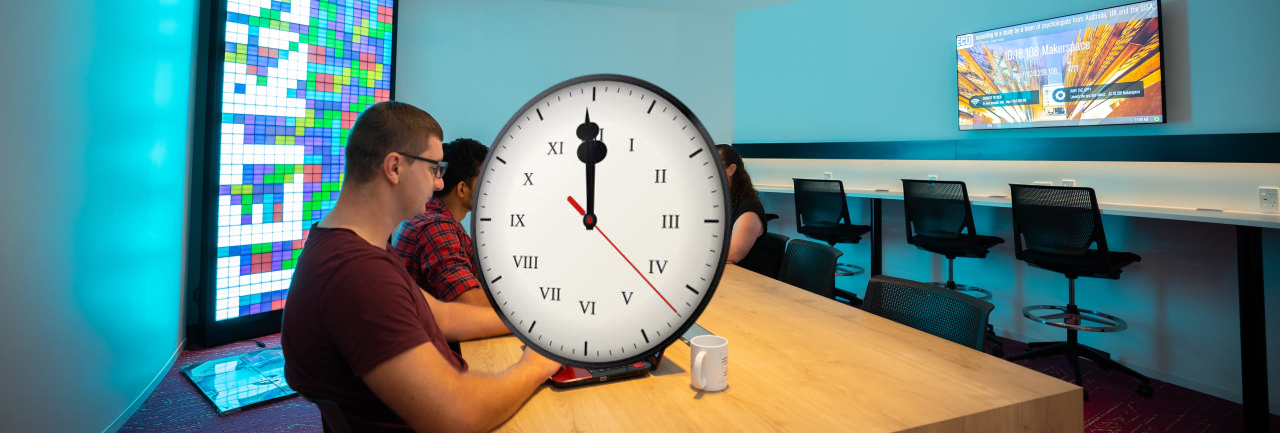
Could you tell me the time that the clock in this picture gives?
11:59:22
